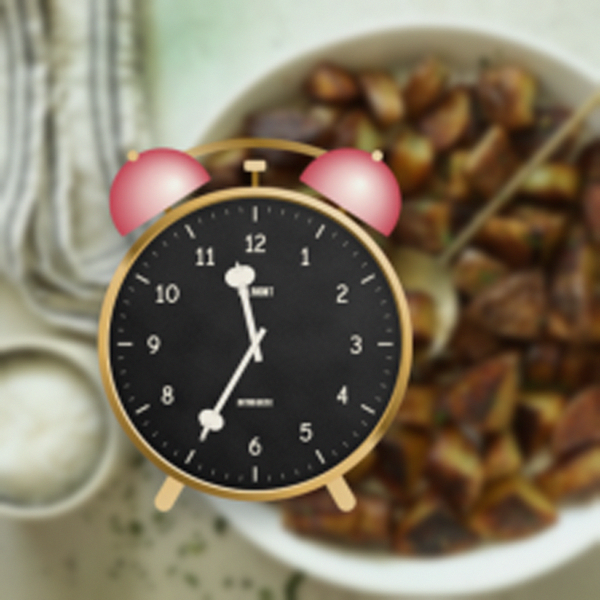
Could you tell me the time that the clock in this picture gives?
11:35
